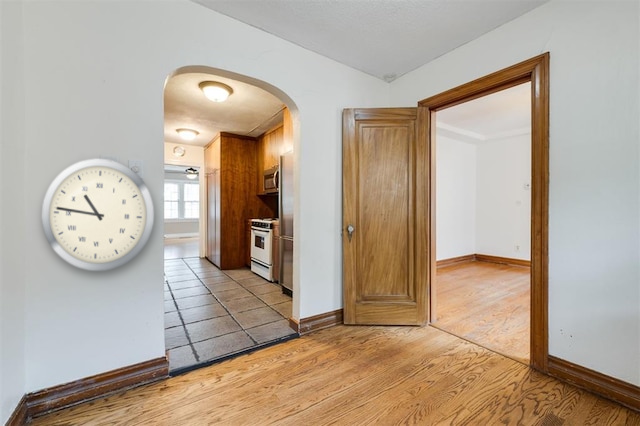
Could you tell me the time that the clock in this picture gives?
10:46
